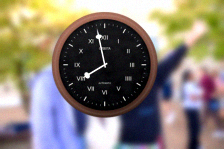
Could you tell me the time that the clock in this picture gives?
7:58
